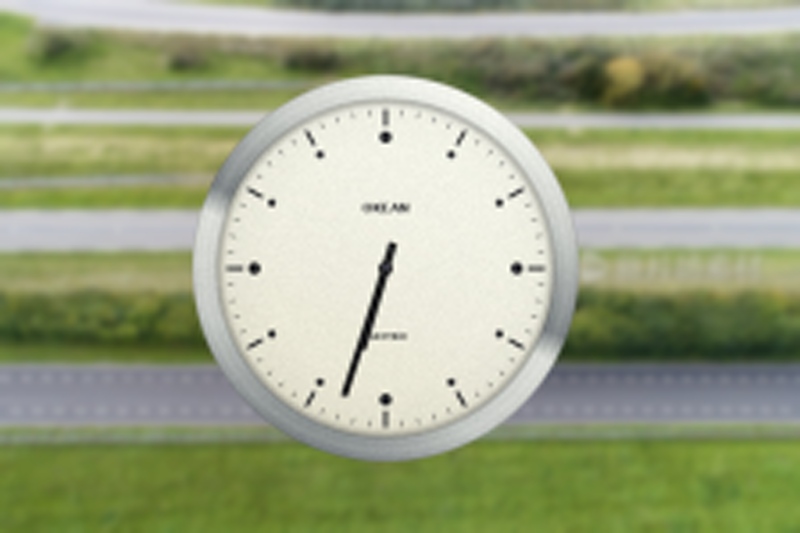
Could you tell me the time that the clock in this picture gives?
6:33
